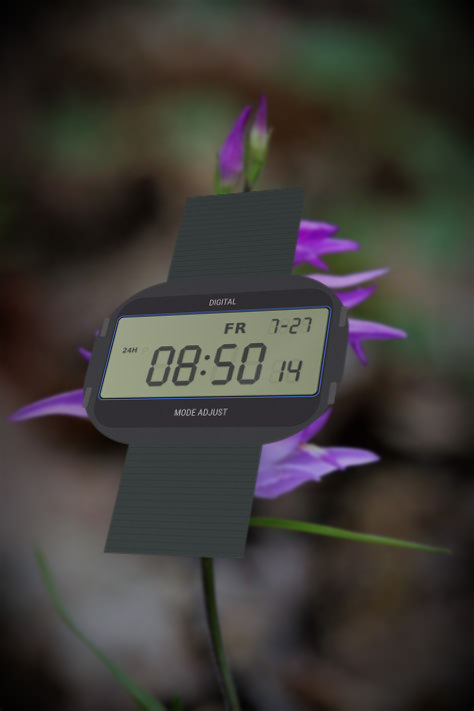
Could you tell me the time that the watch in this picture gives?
8:50:14
